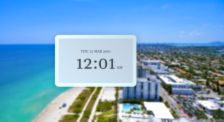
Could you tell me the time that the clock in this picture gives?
12:01
